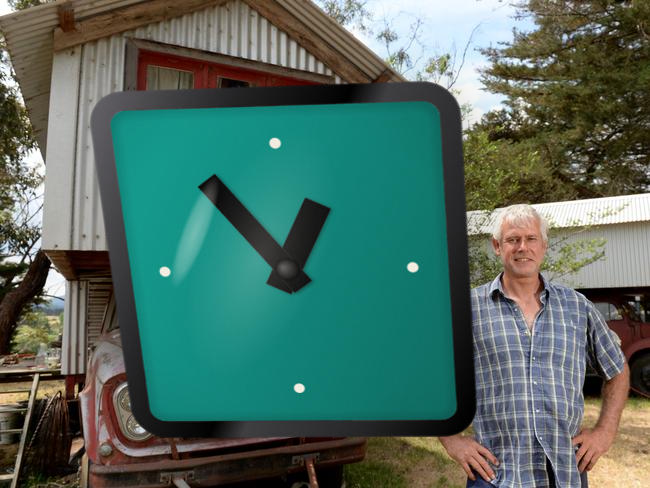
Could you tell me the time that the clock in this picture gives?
12:54
